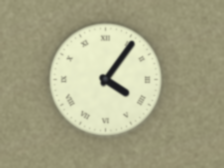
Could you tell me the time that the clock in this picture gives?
4:06
